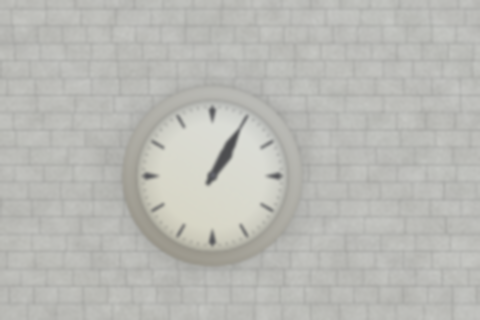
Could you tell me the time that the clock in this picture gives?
1:05
